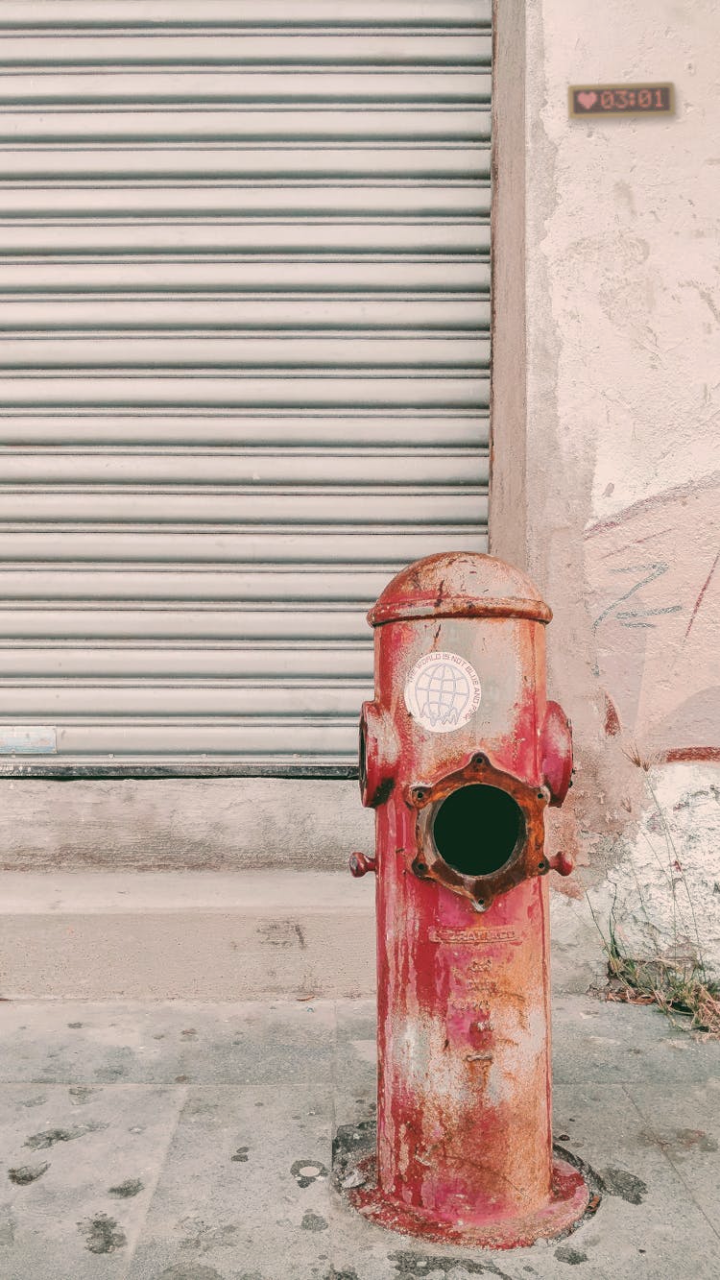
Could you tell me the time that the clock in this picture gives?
3:01
